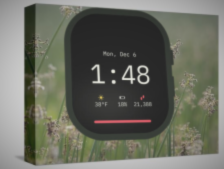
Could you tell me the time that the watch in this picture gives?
1:48
